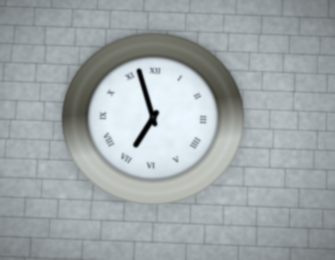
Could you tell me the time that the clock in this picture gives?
6:57
